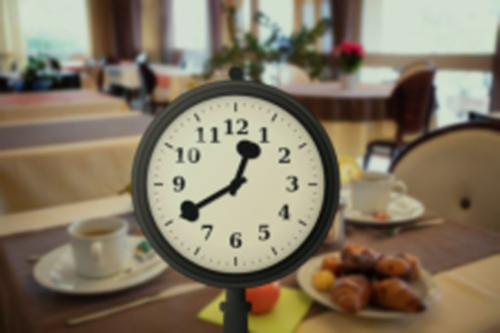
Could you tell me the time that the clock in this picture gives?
12:40
